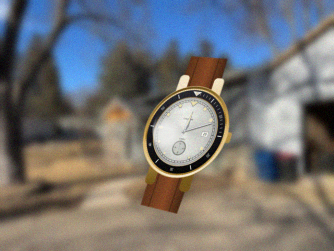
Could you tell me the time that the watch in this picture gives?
12:11
